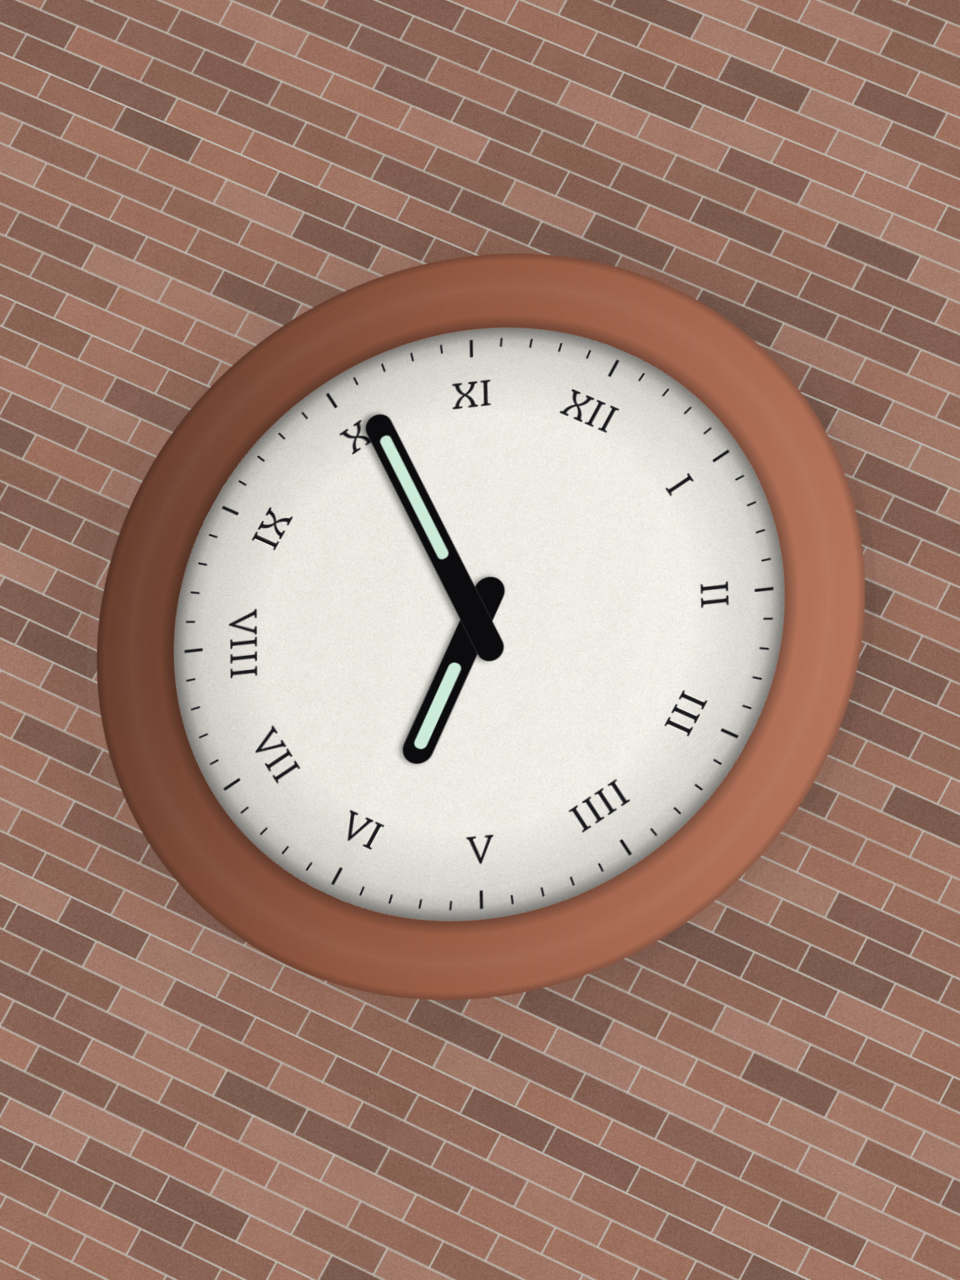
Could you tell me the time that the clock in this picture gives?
5:51
